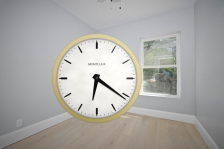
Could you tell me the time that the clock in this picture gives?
6:21
